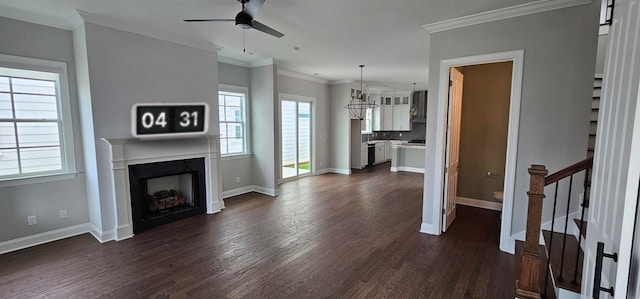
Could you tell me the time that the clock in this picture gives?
4:31
